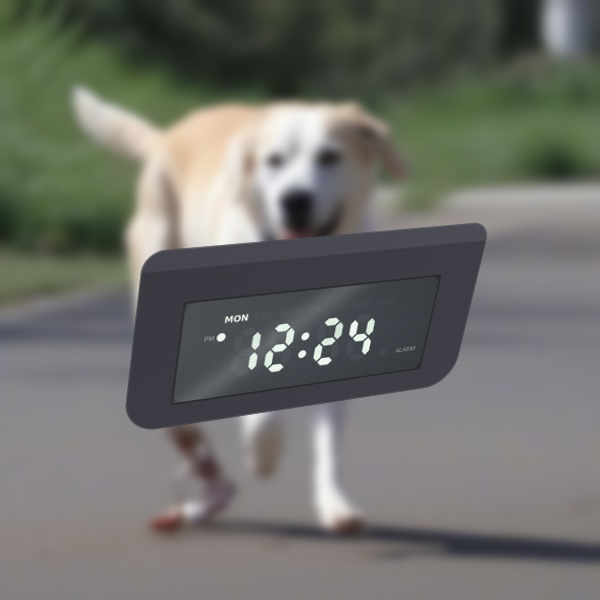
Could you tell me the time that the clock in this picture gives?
12:24
